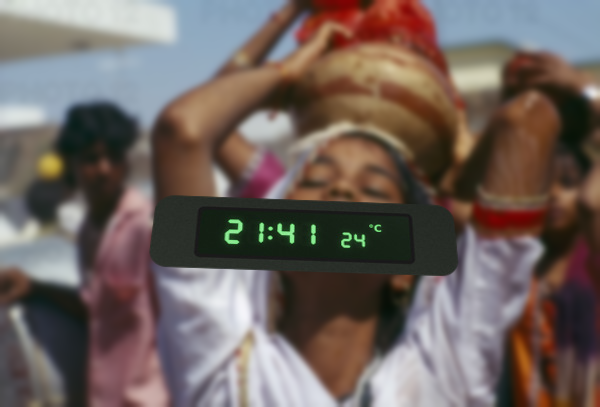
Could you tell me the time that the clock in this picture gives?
21:41
